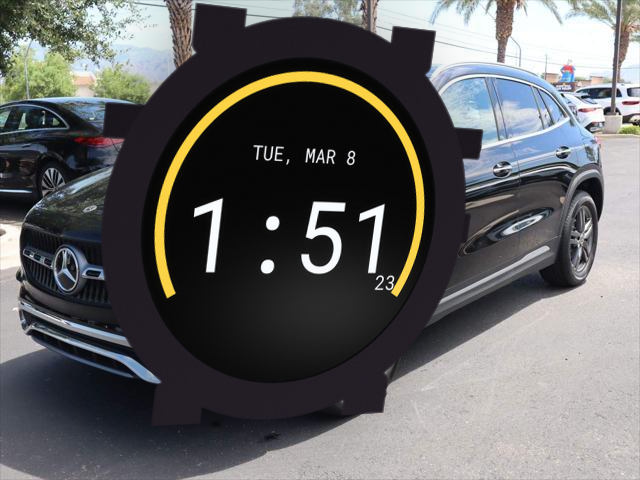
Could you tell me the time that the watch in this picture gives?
1:51:23
